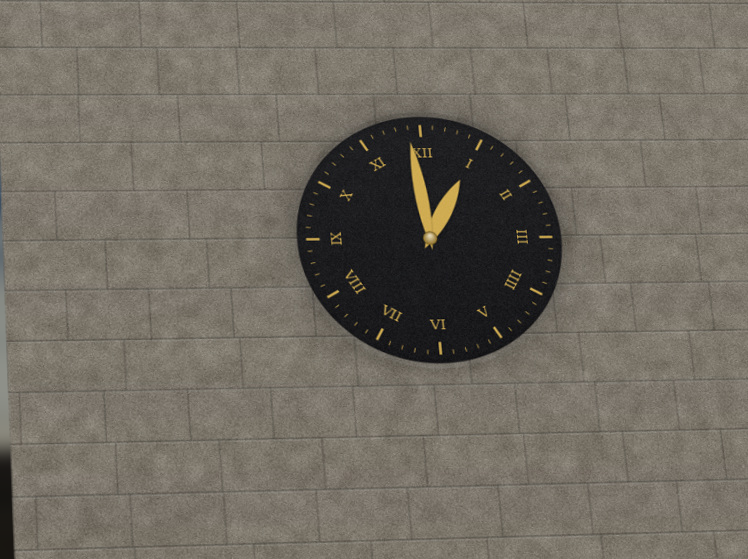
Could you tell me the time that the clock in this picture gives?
12:59
